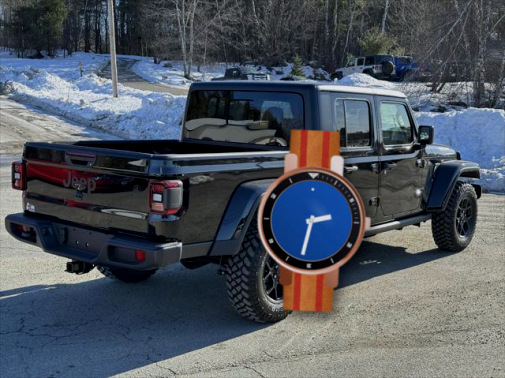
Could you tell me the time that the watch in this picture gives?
2:32
